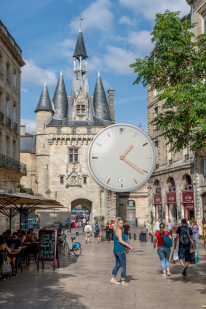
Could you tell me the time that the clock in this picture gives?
1:21
